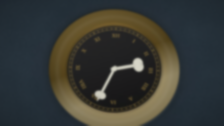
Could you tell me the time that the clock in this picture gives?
2:34
